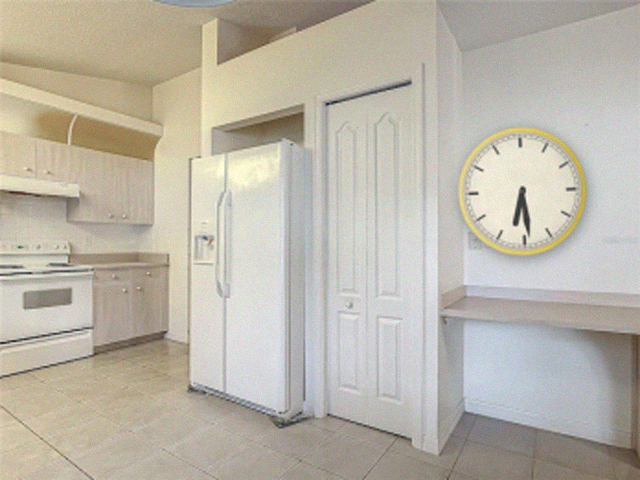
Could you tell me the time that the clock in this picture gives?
6:29
